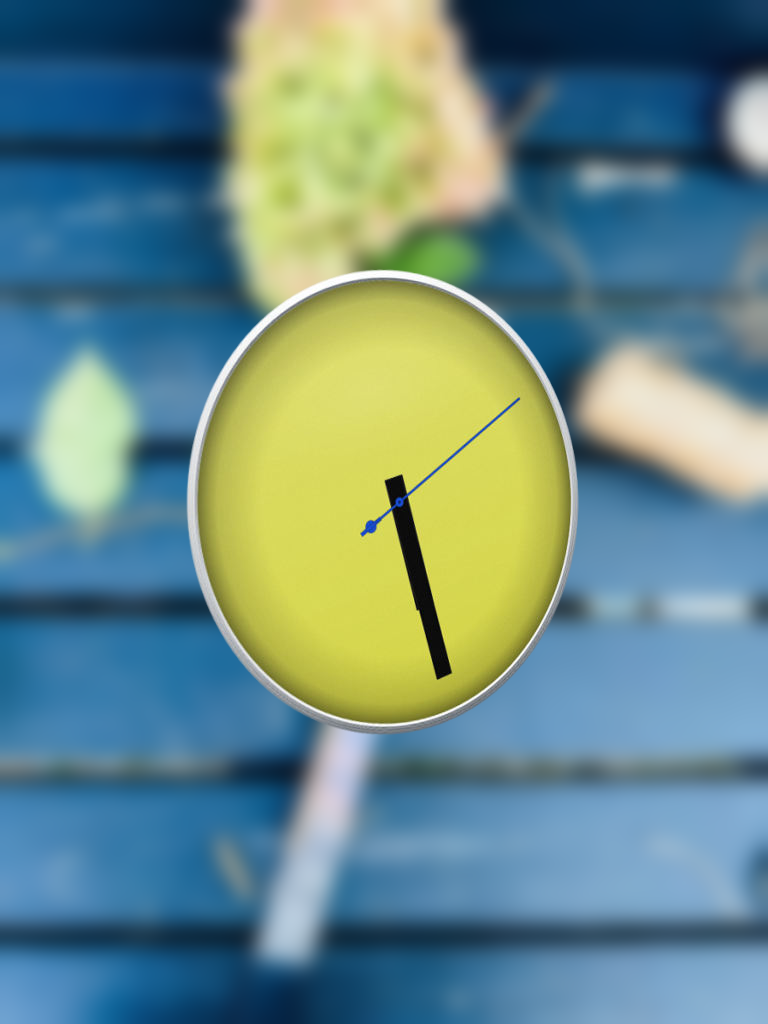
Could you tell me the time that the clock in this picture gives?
5:27:09
